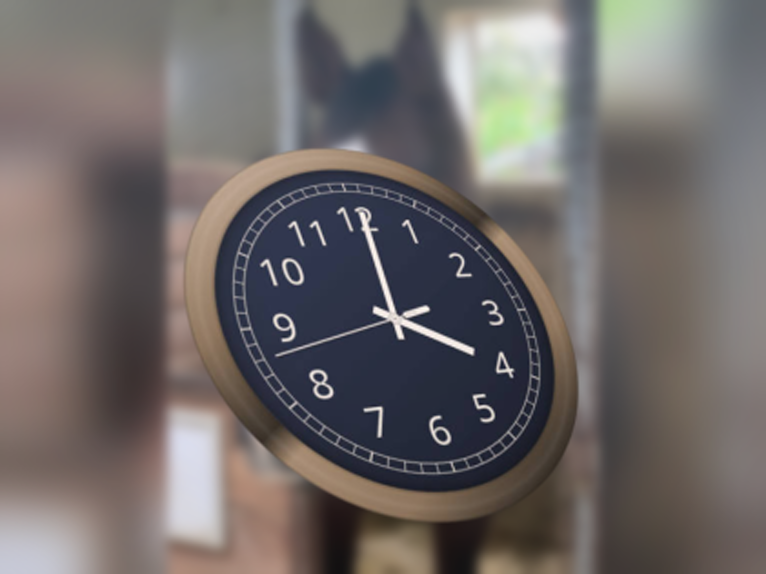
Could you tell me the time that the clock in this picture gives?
4:00:43
